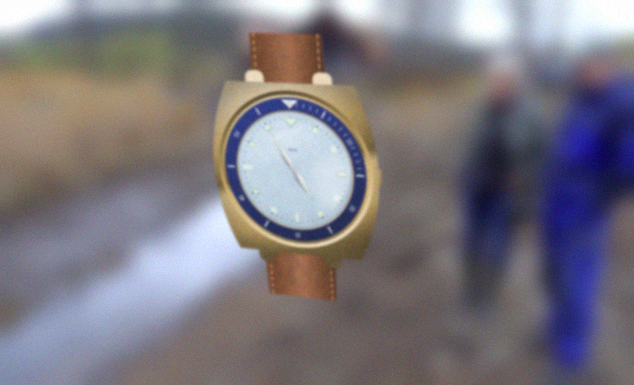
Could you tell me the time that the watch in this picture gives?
4:55
